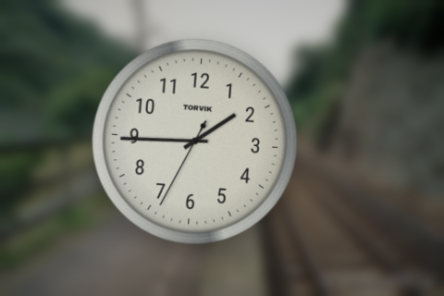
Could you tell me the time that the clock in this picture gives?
1:44:34
